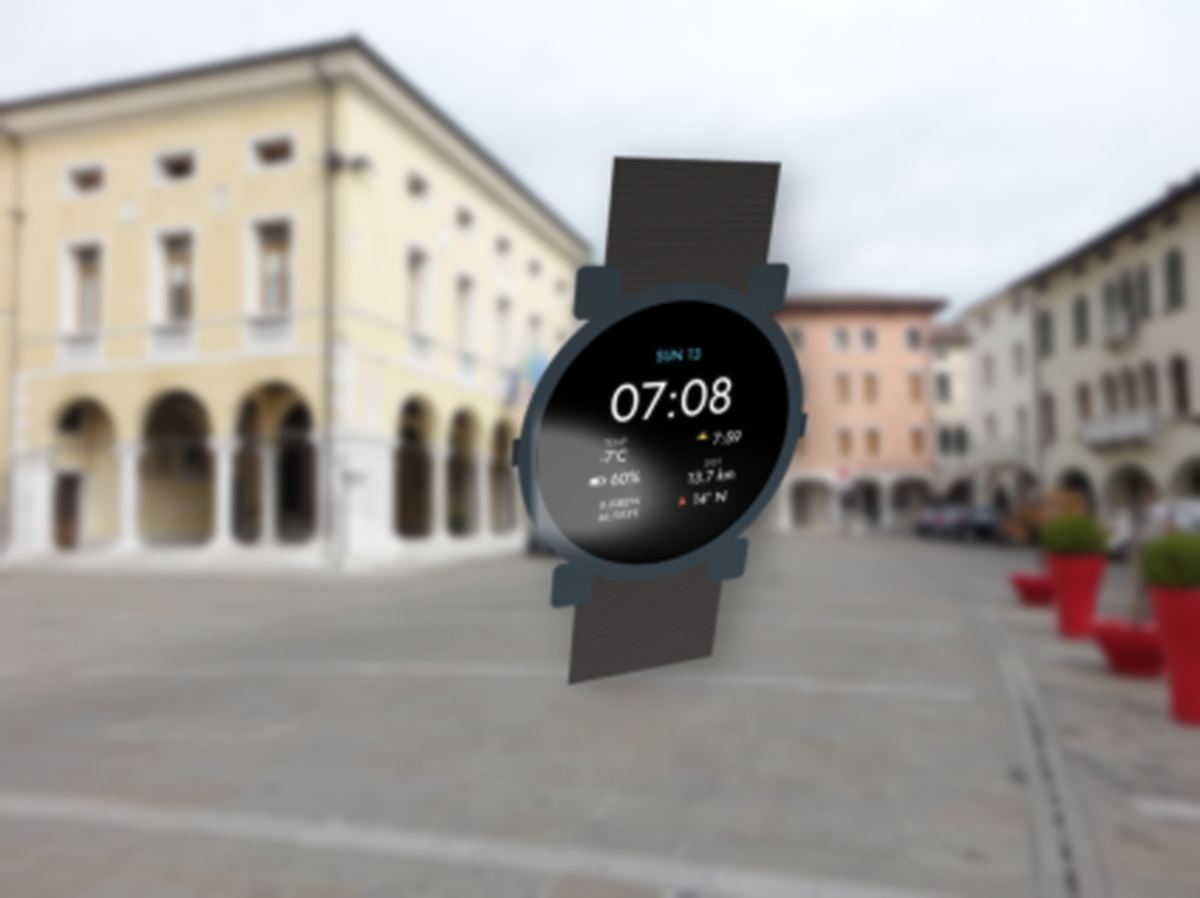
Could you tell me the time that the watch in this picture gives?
7:08
